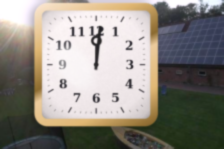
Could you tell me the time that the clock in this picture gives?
12:01
